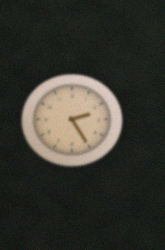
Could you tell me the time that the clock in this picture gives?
2:25
